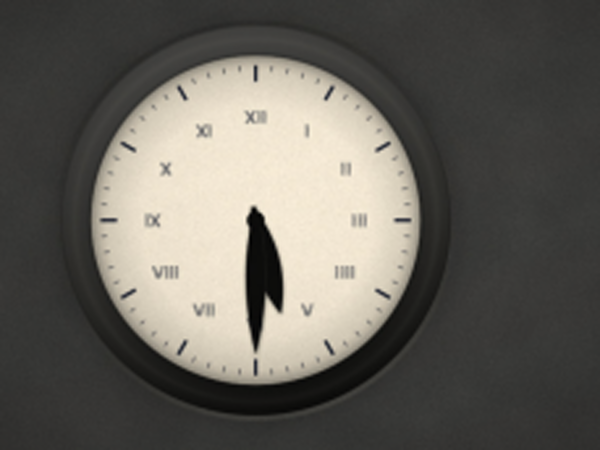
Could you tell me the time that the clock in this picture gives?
5:30
